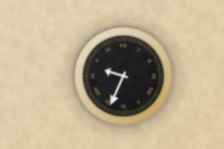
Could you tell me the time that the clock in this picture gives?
9:34
